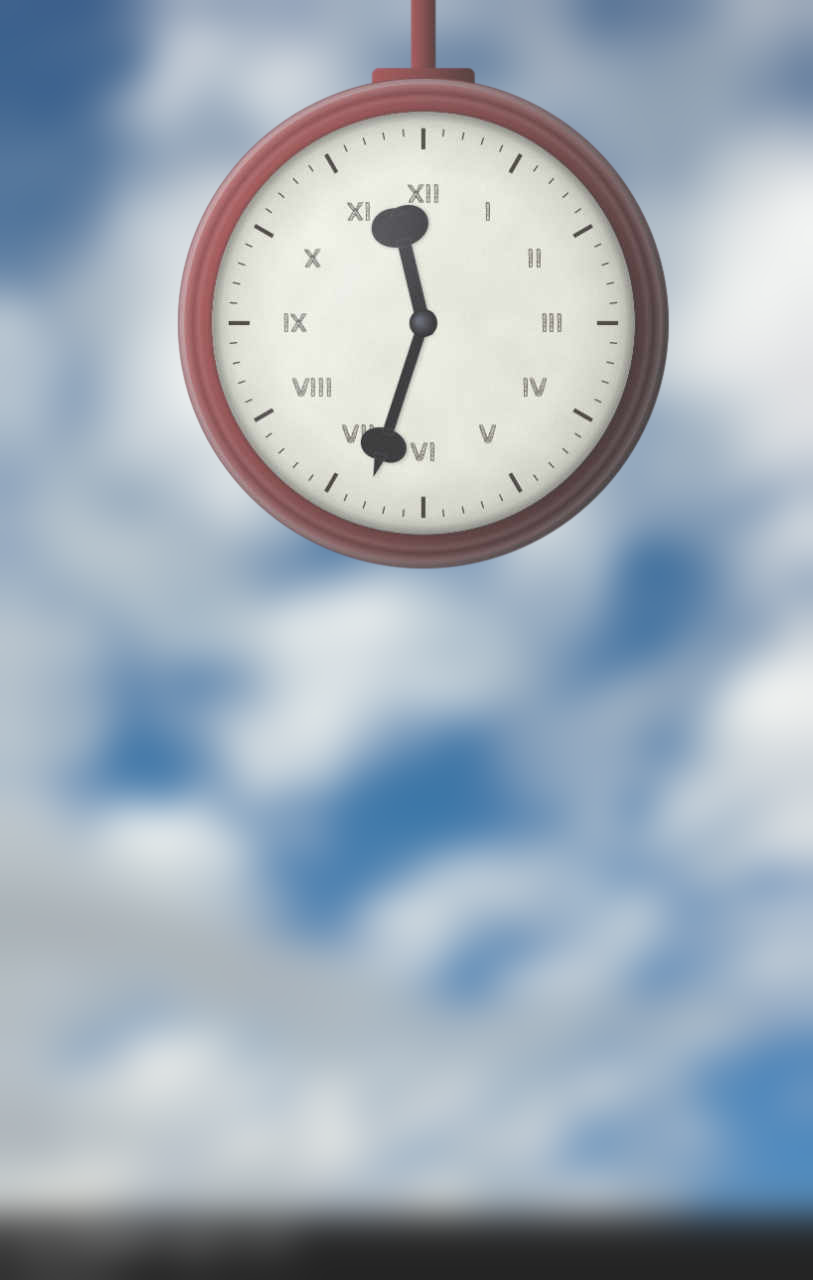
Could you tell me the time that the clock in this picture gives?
11:33
